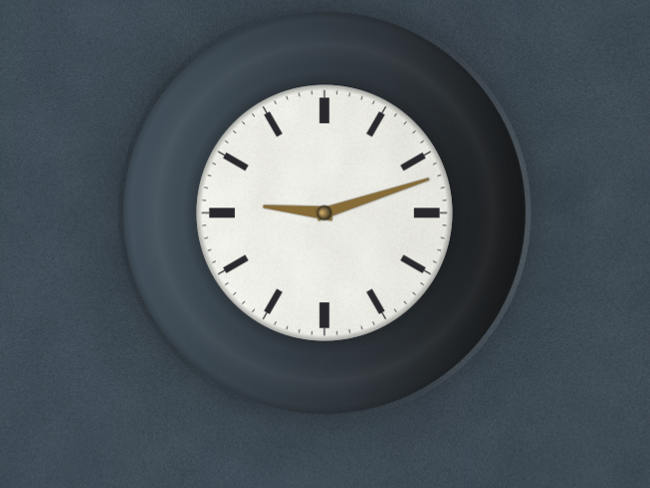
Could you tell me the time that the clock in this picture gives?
9:12
